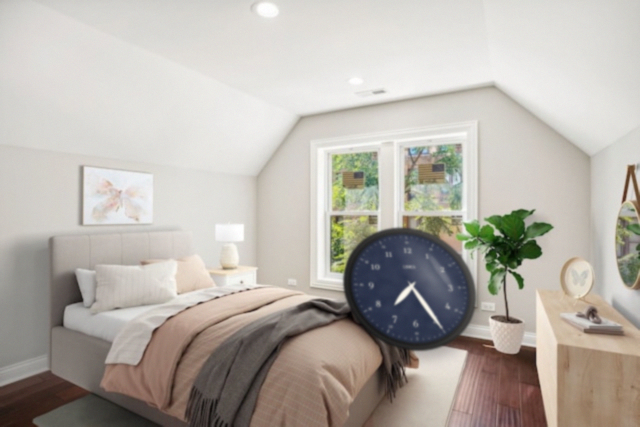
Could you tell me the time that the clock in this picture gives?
7:25
